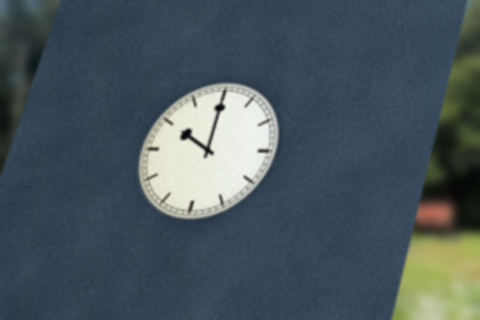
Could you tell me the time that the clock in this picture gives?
10:00
